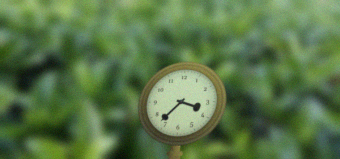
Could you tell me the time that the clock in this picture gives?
3:37
